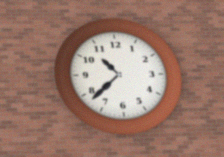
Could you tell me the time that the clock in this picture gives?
10:38
